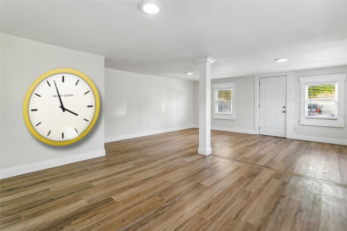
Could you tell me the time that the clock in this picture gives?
3:57
